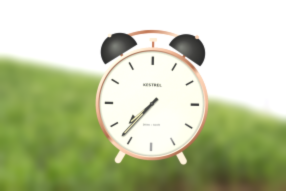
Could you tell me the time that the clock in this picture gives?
7:37
